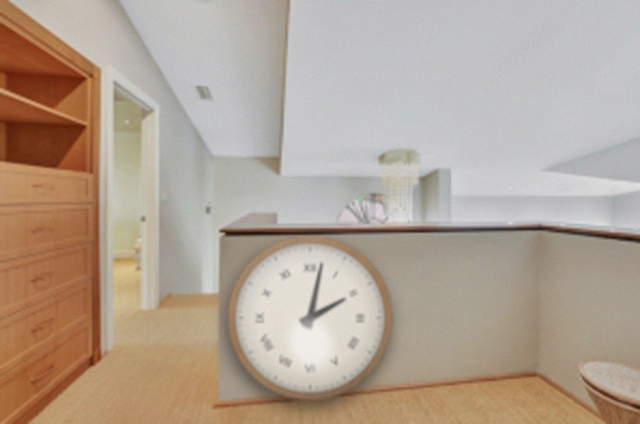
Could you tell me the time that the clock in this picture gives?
2:02
